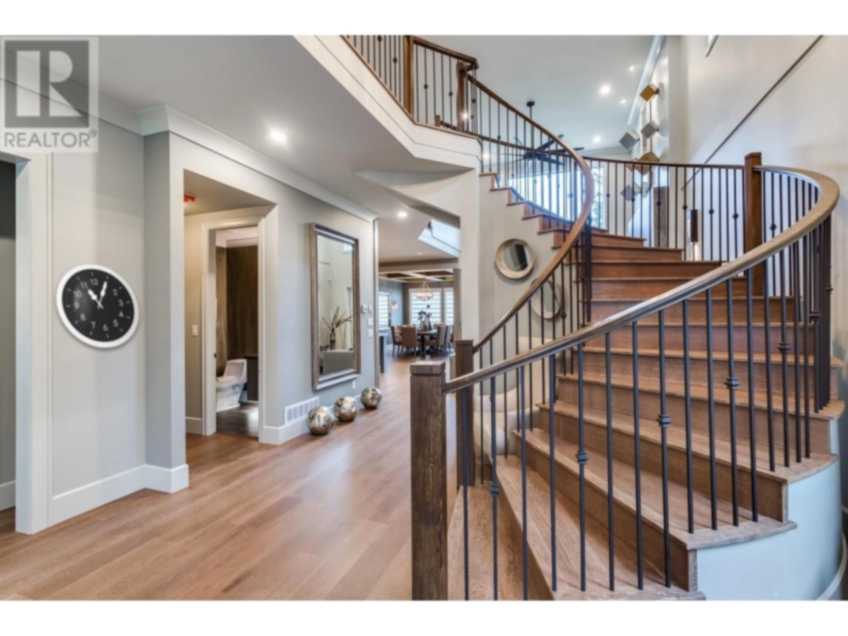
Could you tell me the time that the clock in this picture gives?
11:05
